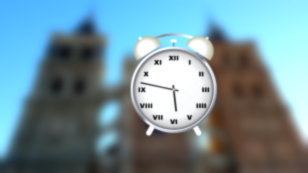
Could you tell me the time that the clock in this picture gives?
5:47
